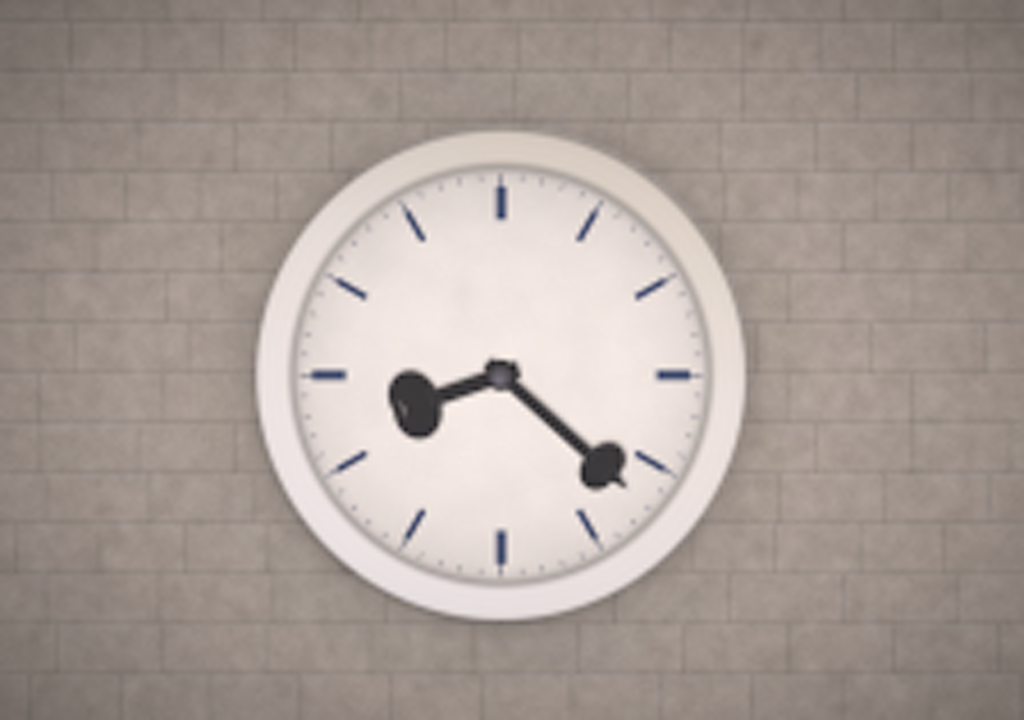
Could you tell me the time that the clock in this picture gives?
8:22
